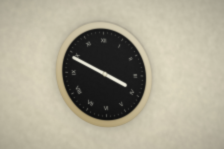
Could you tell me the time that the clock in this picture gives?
3:49
